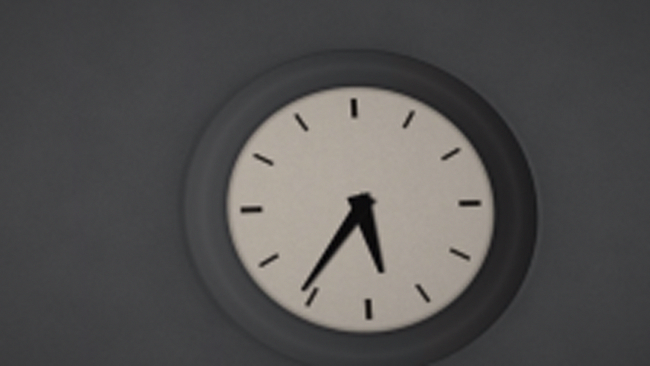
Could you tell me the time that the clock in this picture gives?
5:36
